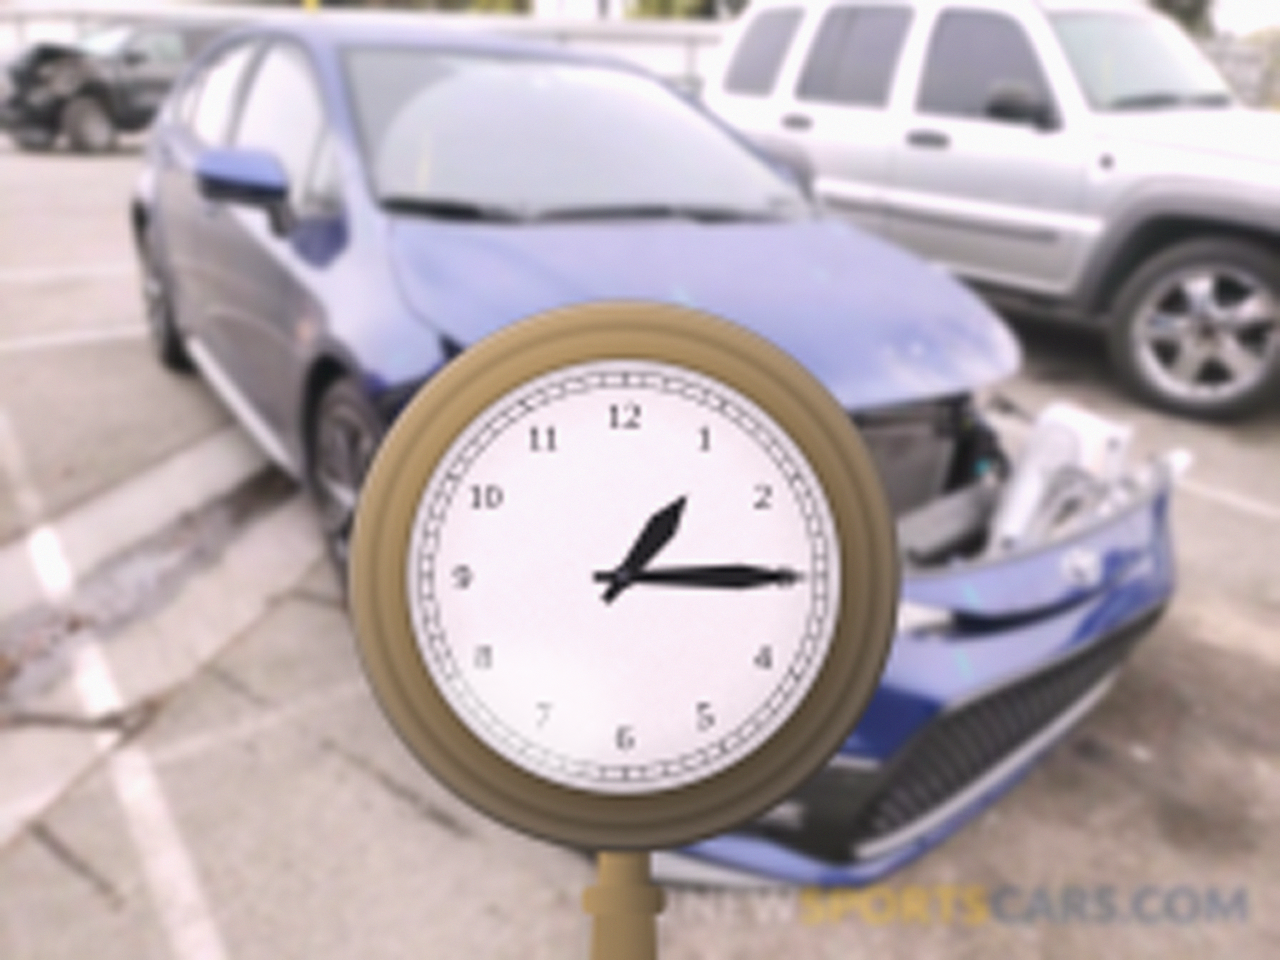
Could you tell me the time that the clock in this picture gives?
1:15
